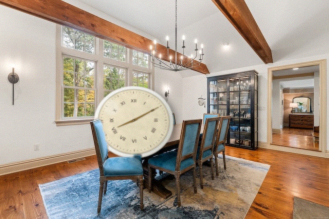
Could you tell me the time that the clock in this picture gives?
8:10
